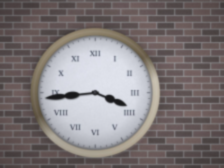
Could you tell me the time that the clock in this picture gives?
3:44
